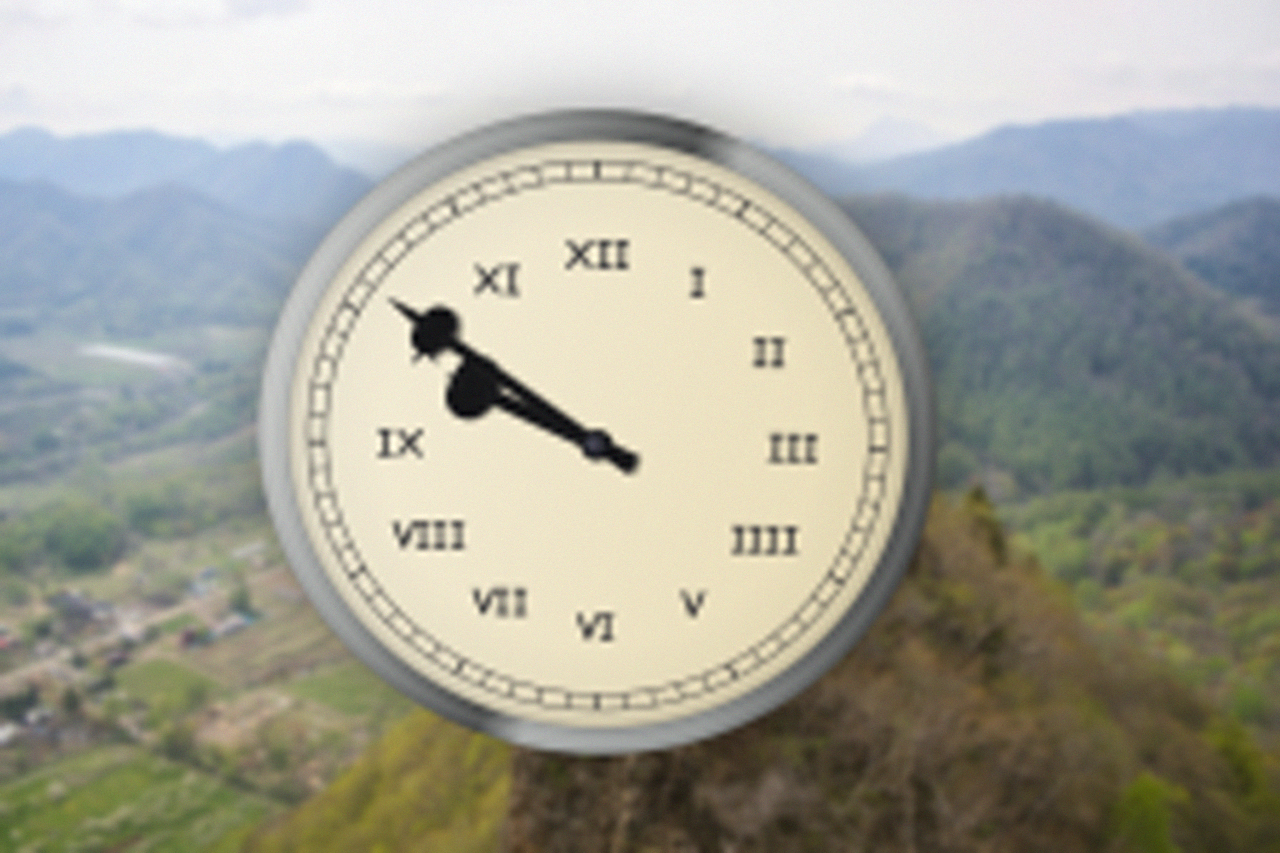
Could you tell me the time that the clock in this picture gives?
9:51
